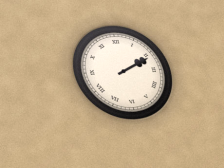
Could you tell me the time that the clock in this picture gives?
2:11
